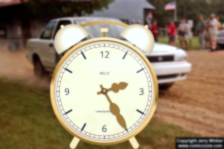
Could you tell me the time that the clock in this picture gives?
2:25
